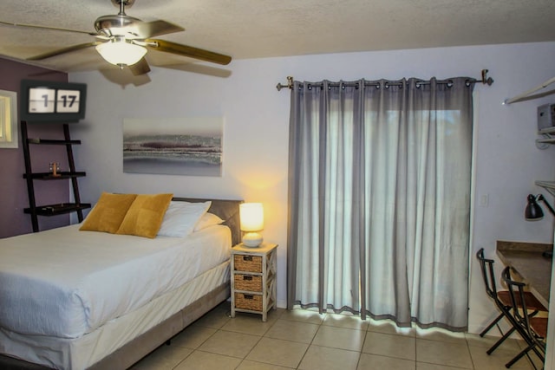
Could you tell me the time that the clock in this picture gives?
1:17
